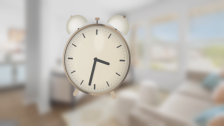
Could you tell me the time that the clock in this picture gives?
3:32
